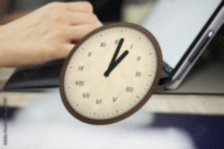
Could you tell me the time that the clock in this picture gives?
1:01
